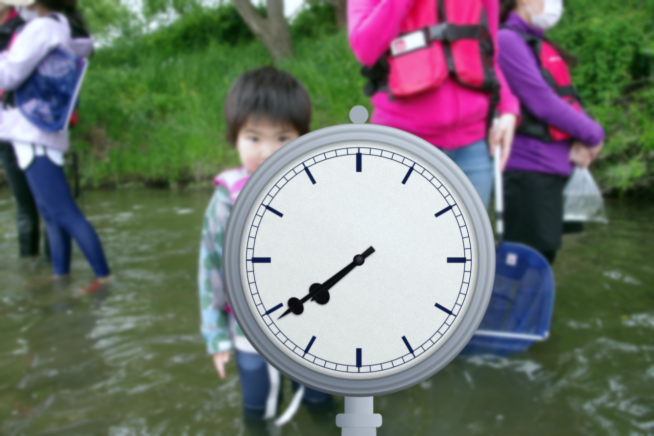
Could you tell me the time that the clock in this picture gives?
7:39
